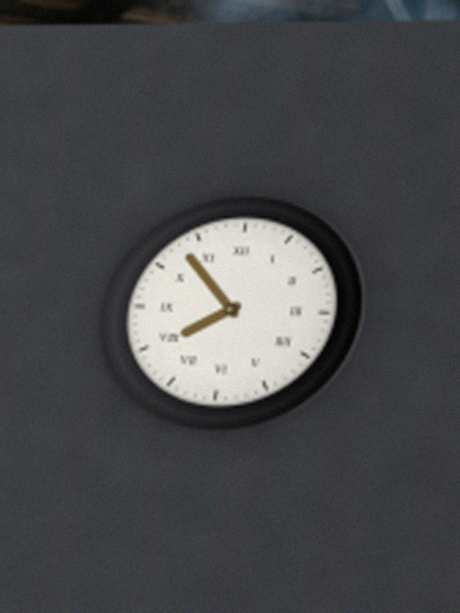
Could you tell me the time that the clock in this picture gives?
7:53
